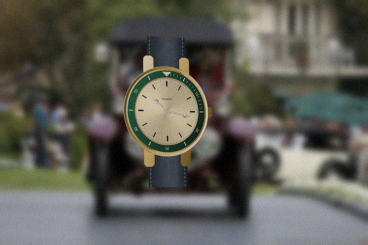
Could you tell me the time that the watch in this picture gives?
10:17
